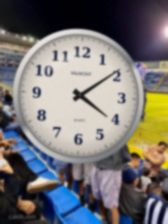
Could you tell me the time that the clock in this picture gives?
4:09
